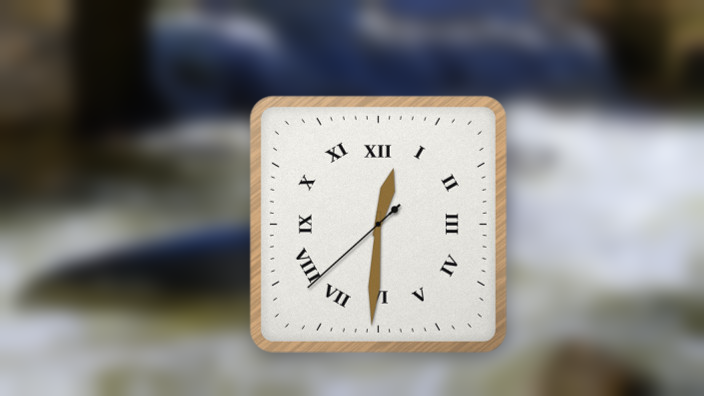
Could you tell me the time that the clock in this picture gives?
12:30:38
